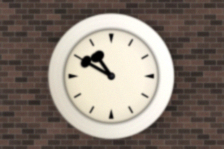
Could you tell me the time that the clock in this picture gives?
10:50
